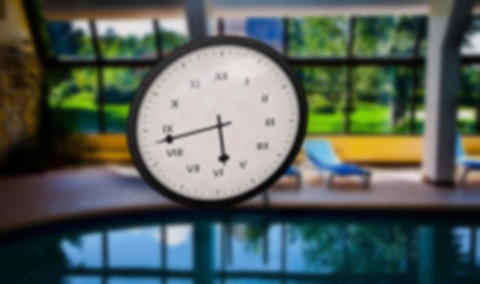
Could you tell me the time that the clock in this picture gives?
5:43
